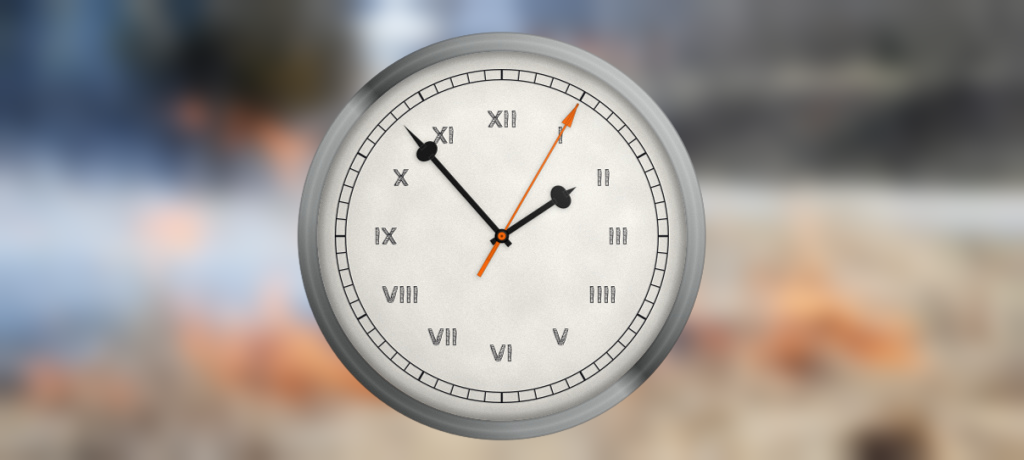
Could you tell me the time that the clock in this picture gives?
1:53:05
